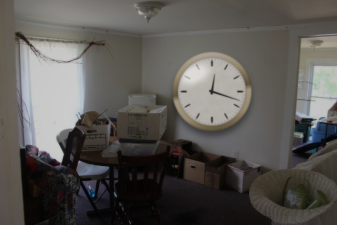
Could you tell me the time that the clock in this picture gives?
12:18
